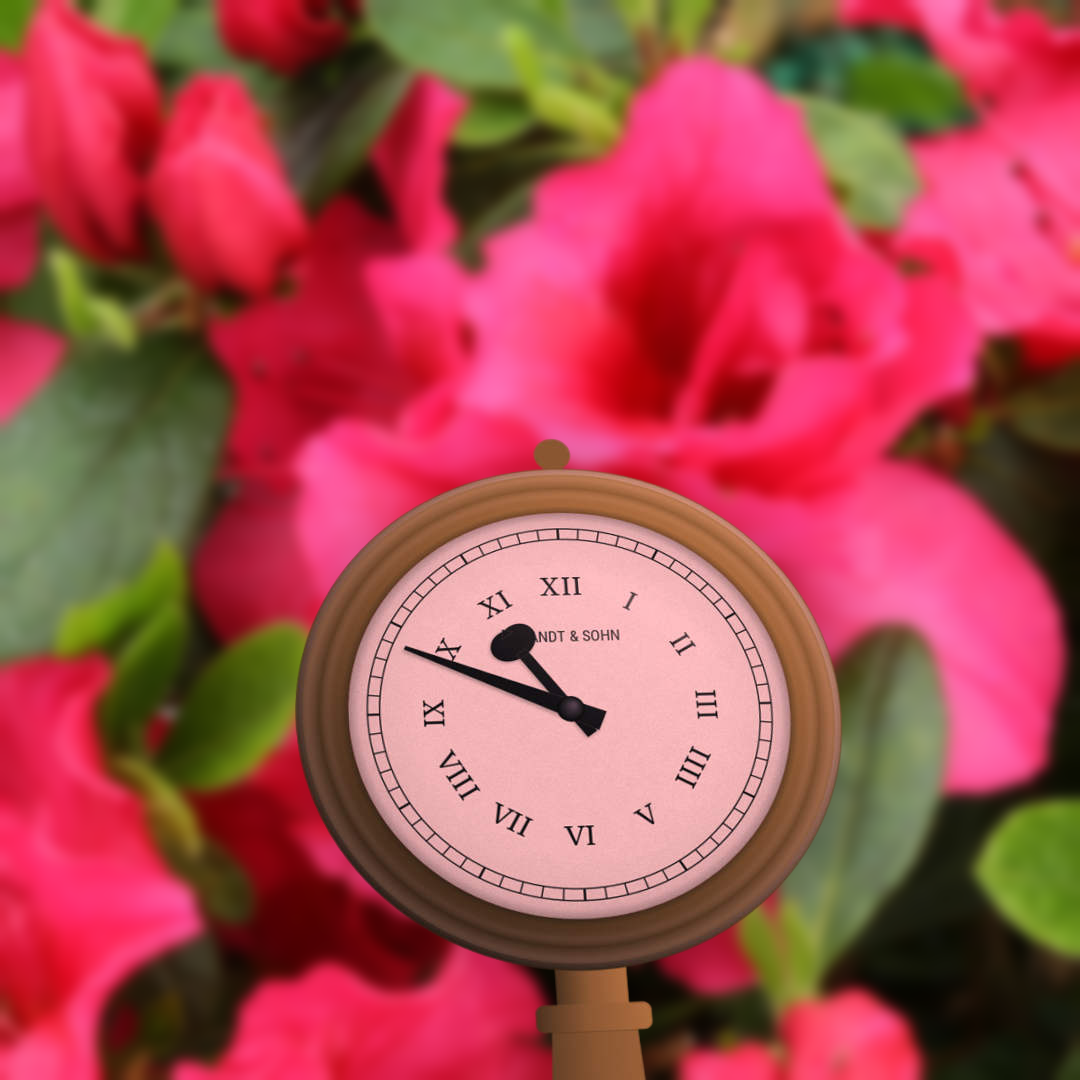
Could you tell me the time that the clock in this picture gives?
10:49
